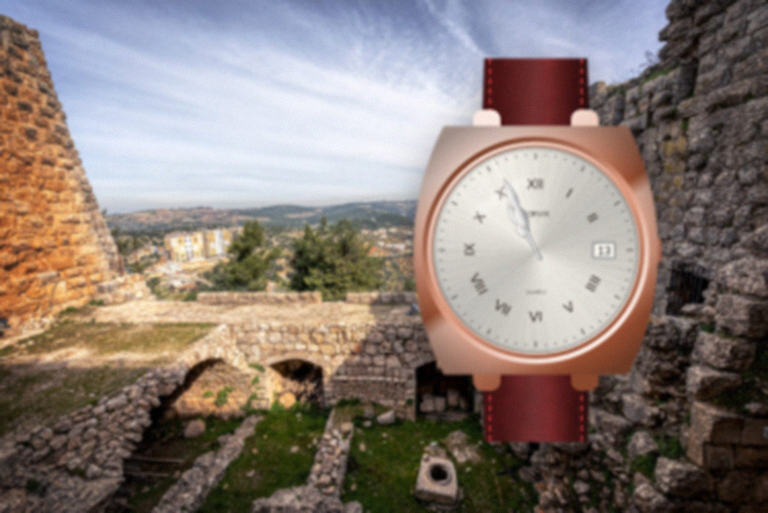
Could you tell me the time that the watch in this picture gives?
10:56
